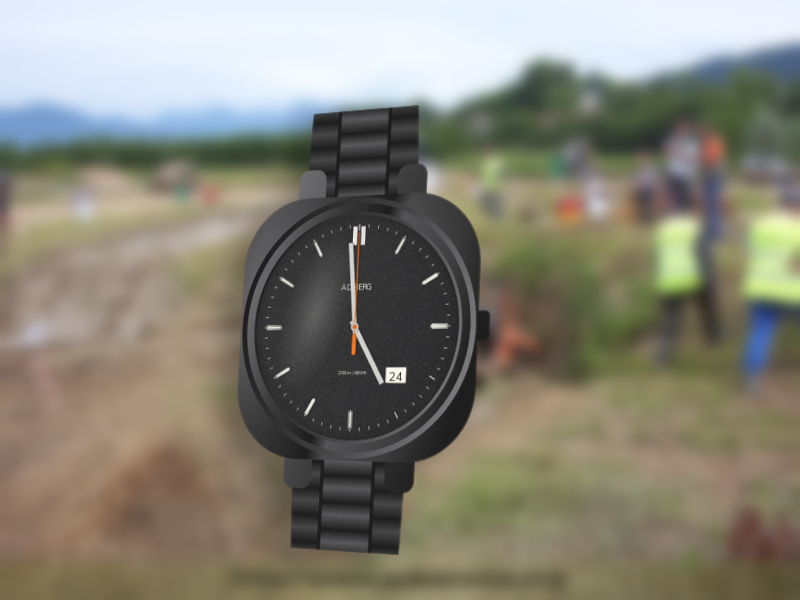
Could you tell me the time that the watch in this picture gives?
4:59:00
